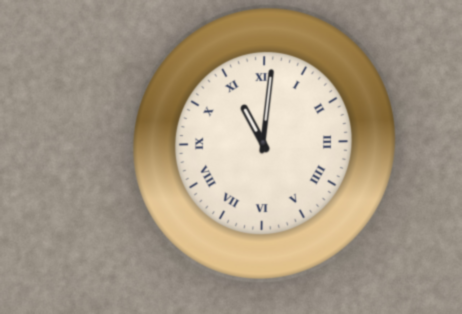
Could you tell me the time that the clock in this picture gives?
11:01
